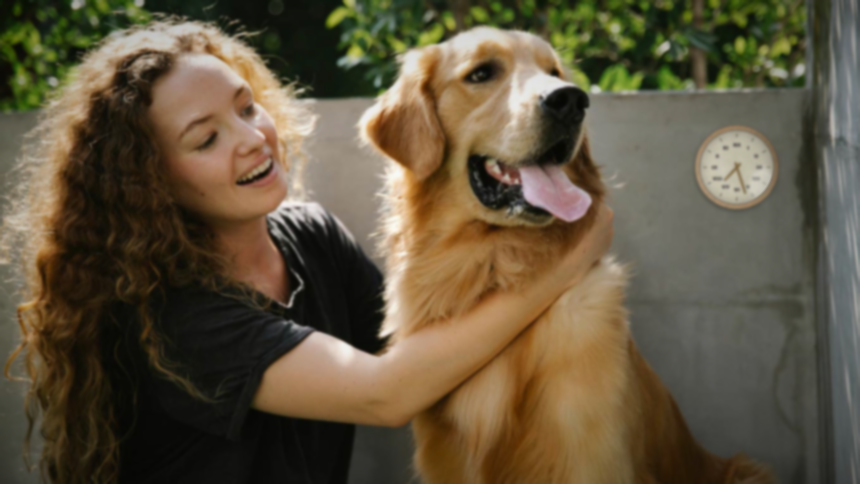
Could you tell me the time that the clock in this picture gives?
7:27
